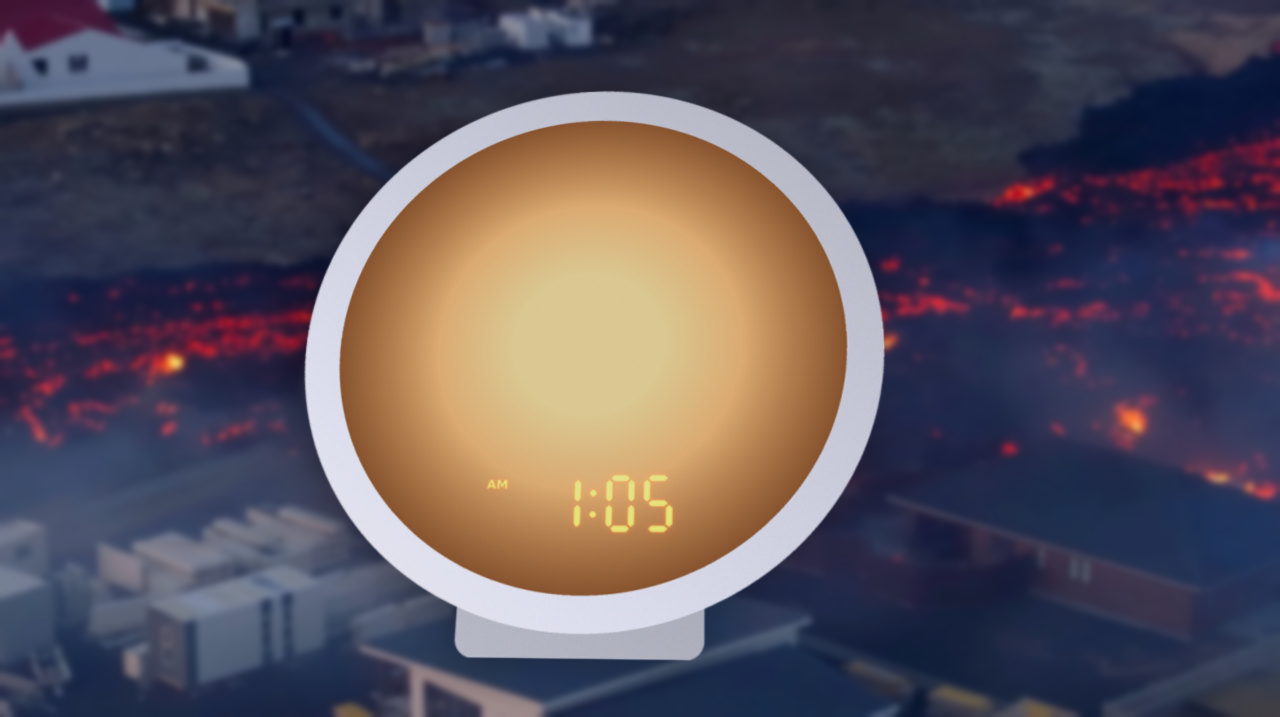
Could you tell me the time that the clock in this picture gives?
1:05
